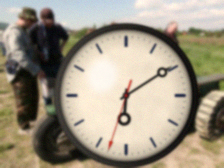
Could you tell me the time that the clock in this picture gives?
6:09:33
